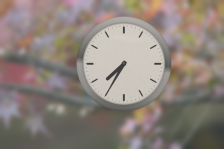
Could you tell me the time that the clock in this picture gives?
7:35
